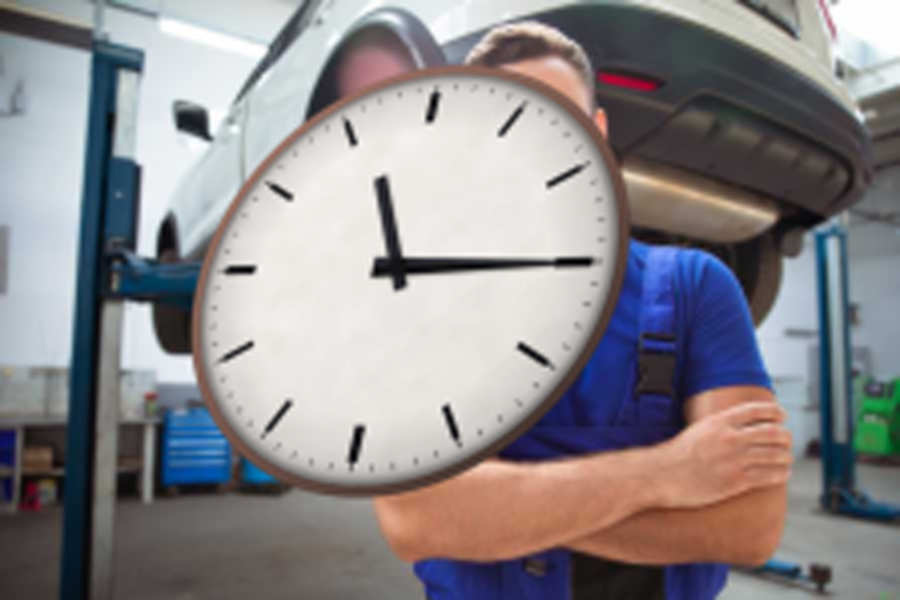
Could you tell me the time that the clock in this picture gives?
11:15
